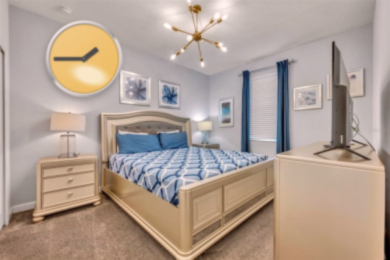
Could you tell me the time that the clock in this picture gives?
1:45
